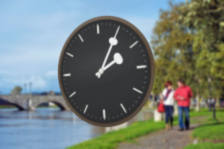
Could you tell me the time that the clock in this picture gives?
2:05
